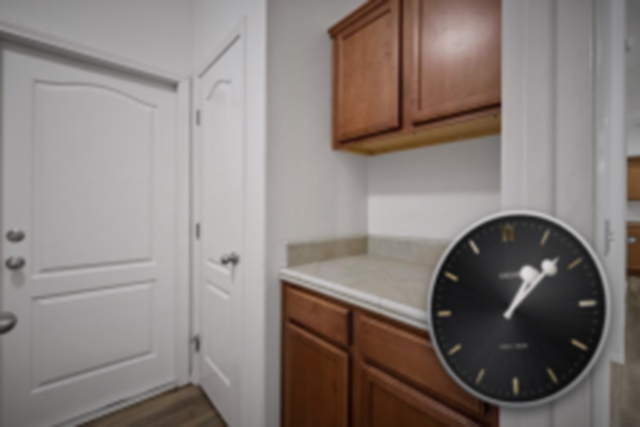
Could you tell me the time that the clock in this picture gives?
1:08
